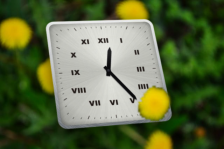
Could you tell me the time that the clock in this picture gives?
12:24
